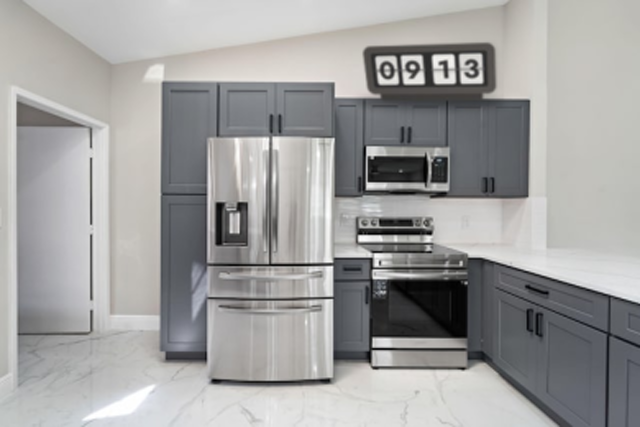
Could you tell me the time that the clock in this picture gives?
9:13
